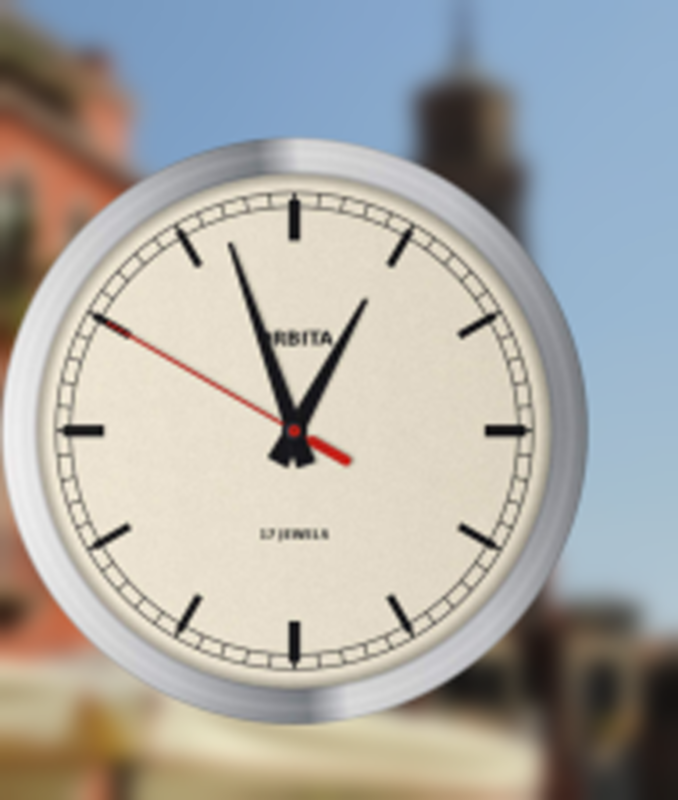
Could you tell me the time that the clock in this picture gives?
12:56:50
